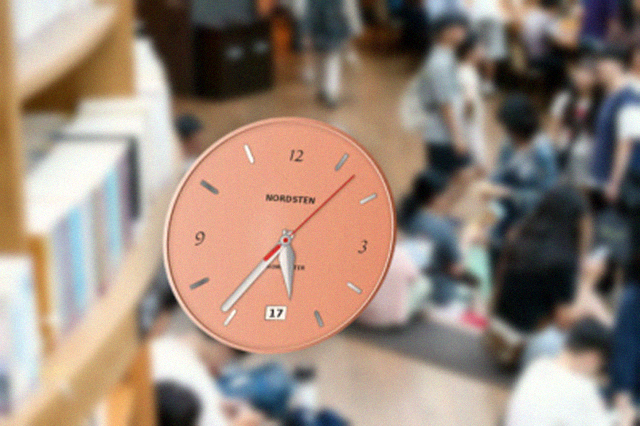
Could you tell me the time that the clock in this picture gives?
5:36:07
